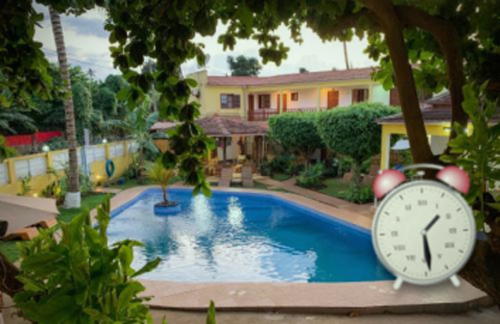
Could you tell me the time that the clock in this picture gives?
1:29
